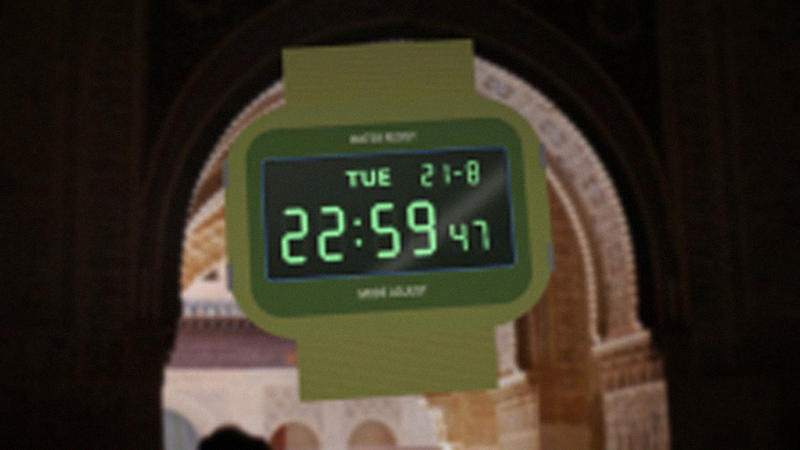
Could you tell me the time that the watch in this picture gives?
22:59:47
